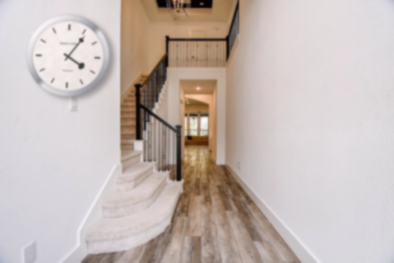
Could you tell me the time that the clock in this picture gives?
4:06
